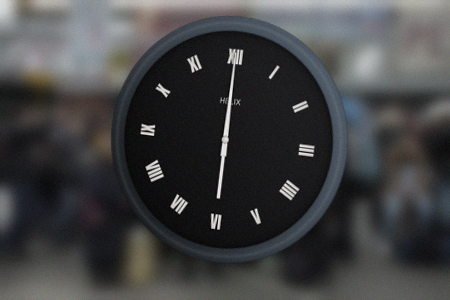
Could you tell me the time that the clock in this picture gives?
6:00
